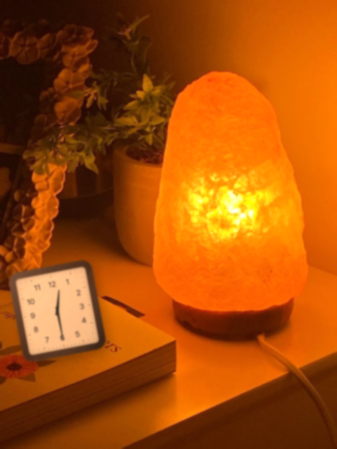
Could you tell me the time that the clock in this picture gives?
12:30
